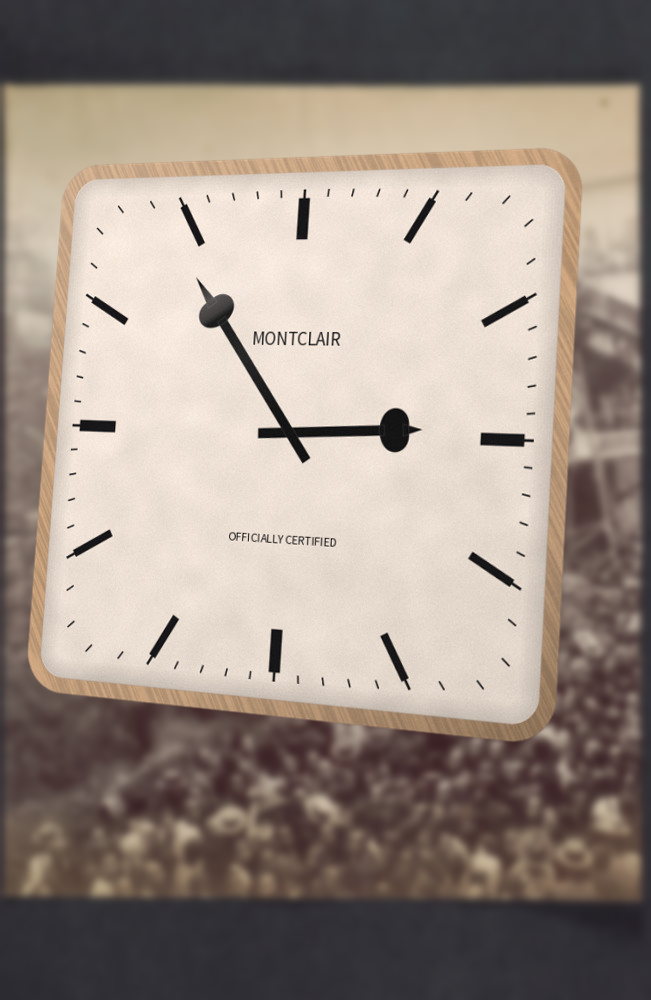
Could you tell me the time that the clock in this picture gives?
2:54
